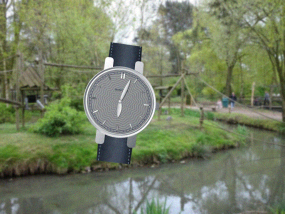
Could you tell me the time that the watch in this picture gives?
6:03
